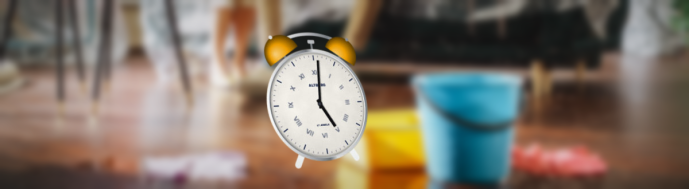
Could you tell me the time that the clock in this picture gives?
5:01
